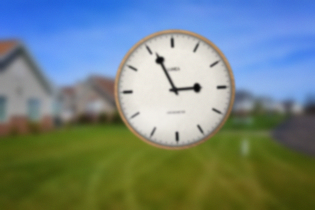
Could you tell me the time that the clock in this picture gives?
2:56
